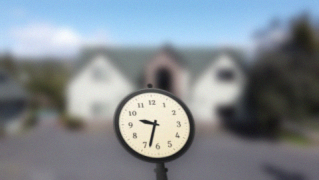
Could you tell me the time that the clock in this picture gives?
9:33
